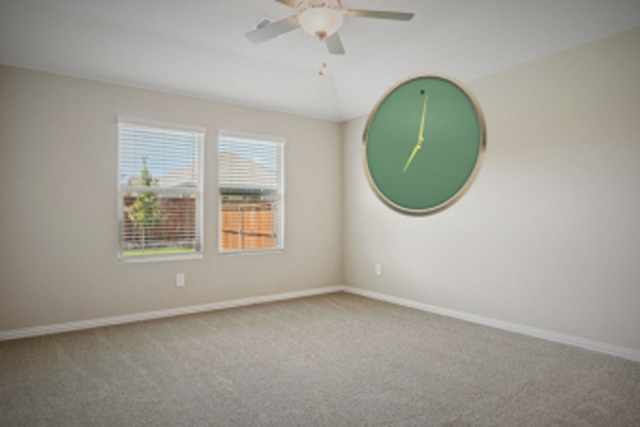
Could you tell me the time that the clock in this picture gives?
7:01
